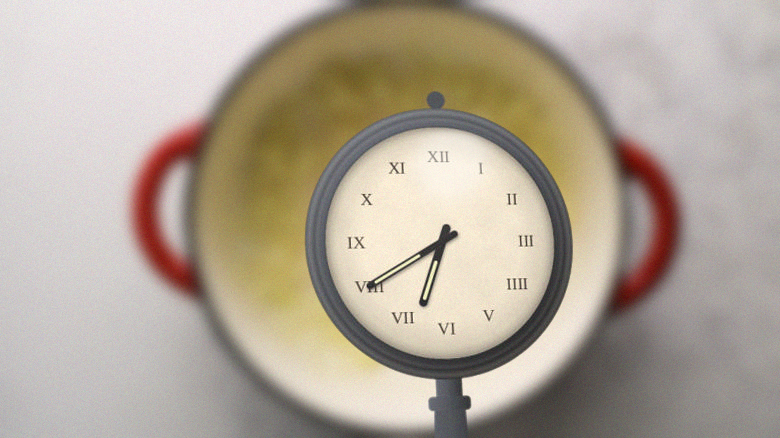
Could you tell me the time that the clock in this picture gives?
6:40
